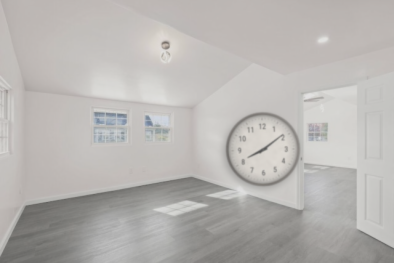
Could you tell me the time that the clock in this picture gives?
8:09
